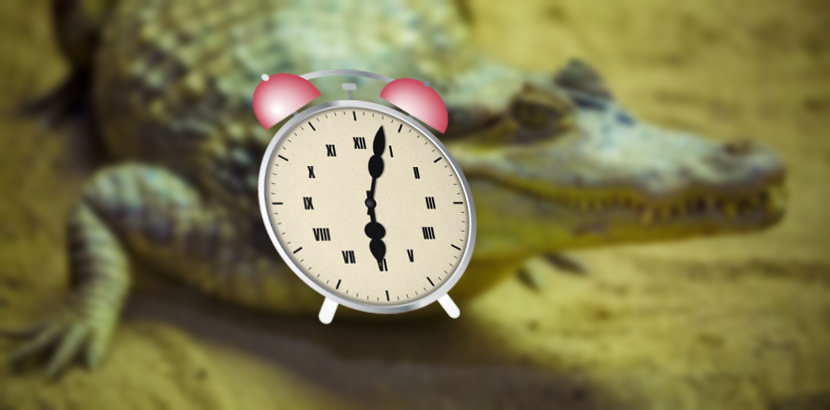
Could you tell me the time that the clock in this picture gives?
6:03
